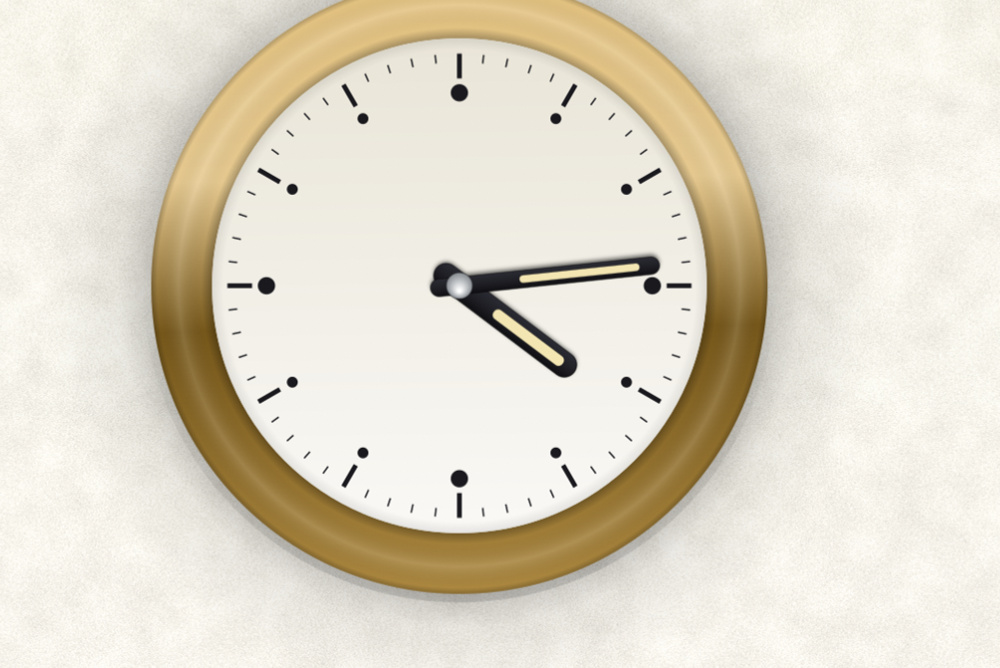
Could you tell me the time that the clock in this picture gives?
4:14
